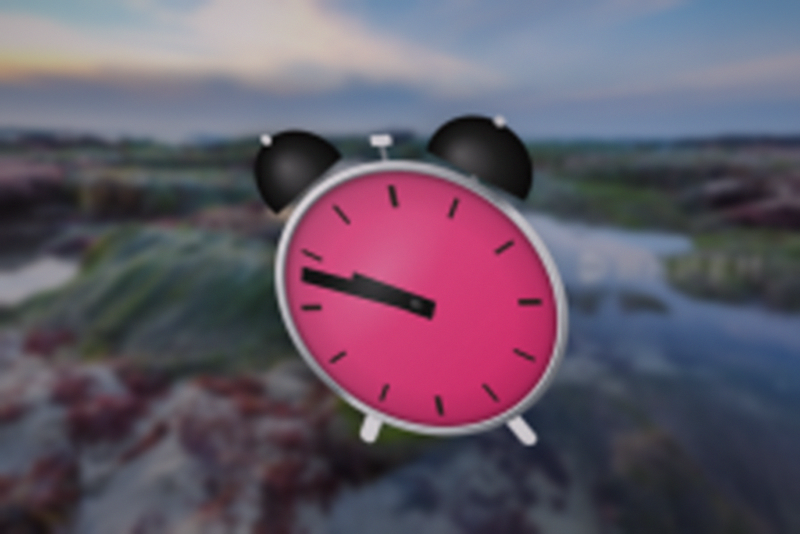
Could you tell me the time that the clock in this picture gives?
9:48
